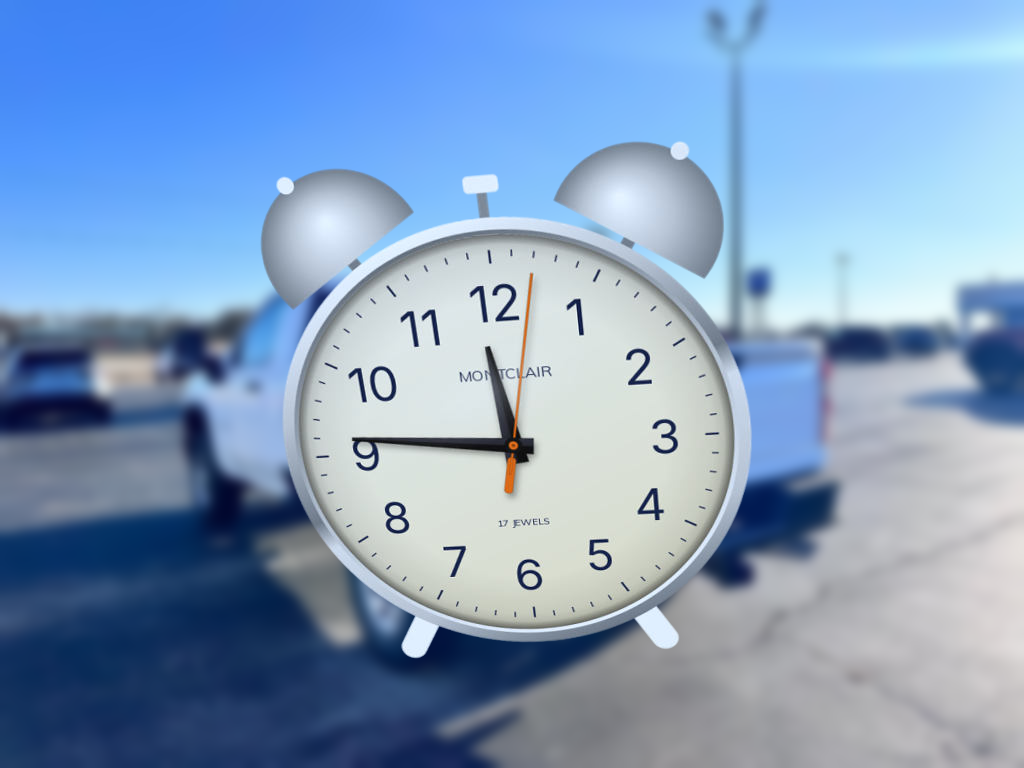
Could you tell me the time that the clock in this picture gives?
11:46:02
